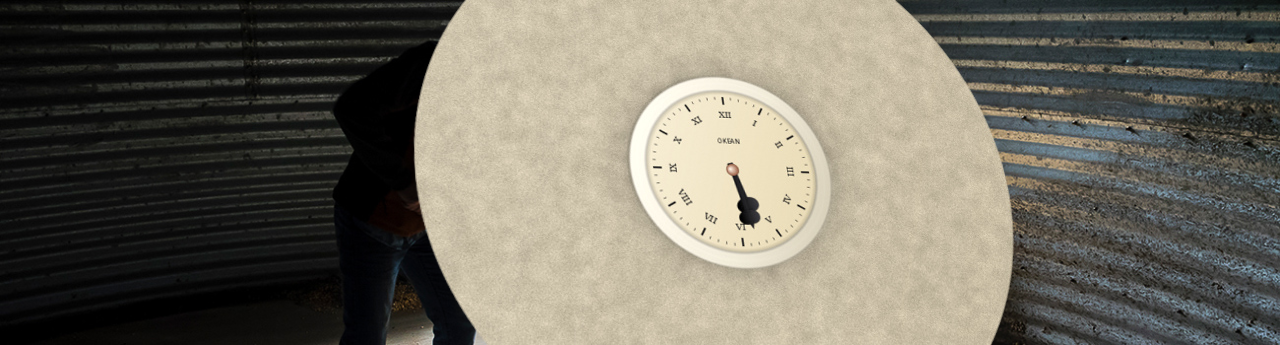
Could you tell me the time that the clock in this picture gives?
5:28
